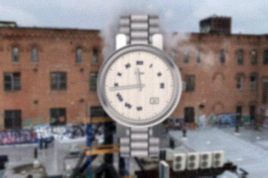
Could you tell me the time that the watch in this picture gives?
11:44
